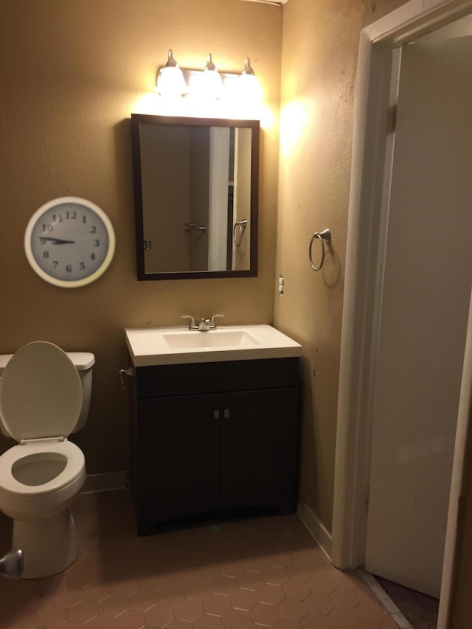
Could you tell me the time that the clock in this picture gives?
8:46
